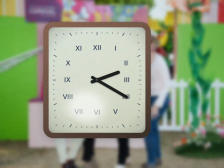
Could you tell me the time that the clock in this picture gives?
2:20
